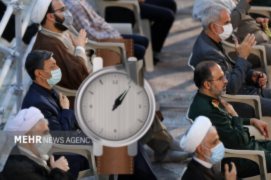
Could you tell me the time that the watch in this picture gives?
1:06
